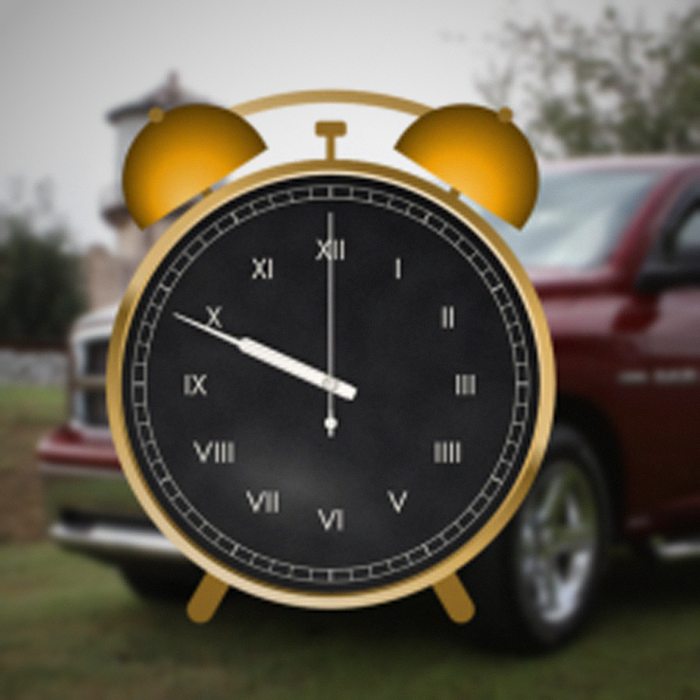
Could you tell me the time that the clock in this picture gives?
9:49:00
